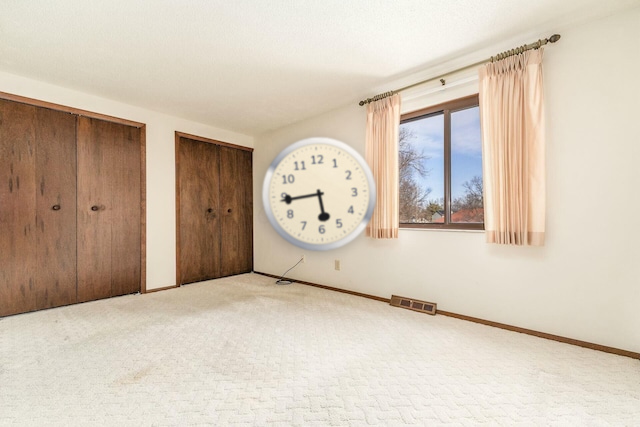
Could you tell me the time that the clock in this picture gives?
5:44
